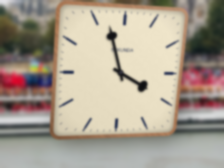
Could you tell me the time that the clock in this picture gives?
3:57
